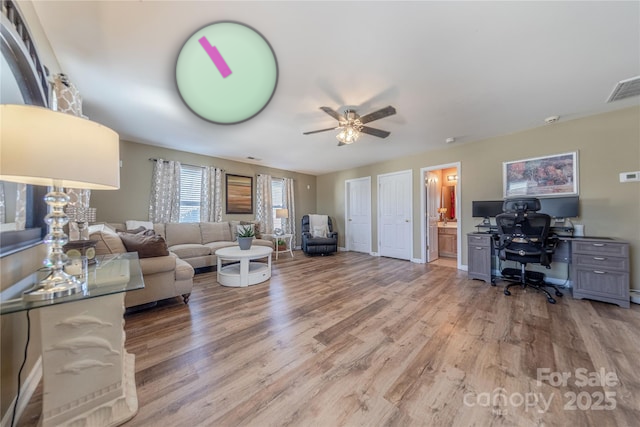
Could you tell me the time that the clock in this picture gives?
10:54
